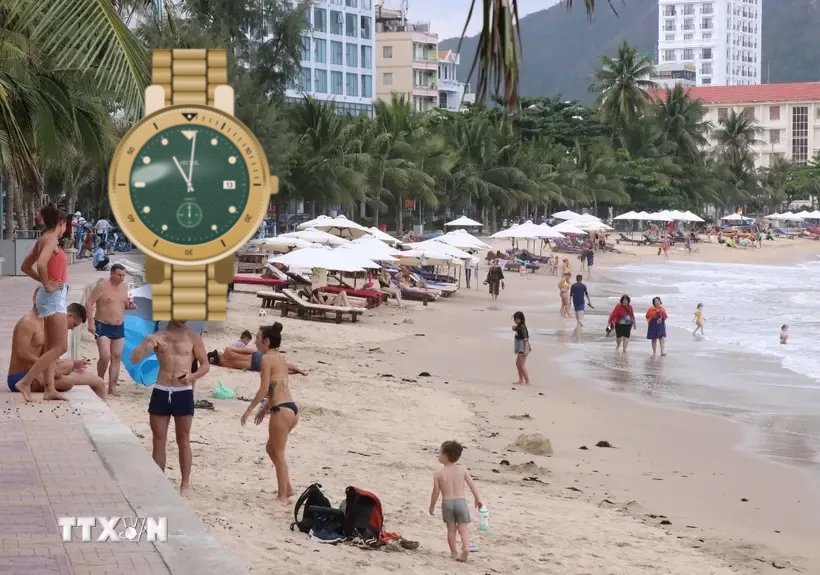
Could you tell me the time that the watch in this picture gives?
11:01
